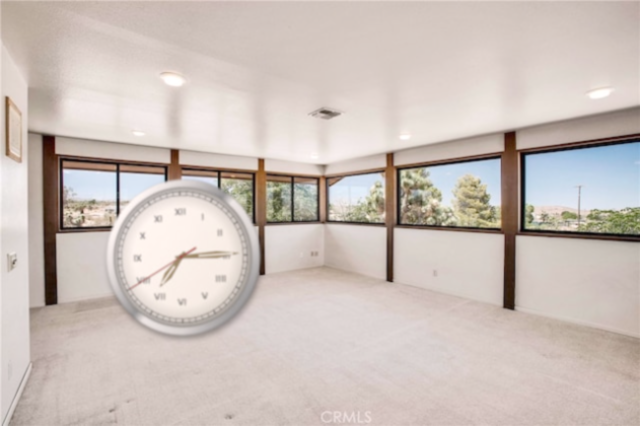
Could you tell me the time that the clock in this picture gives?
7:14:40
